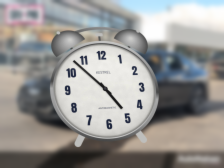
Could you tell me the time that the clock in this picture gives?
4:53
